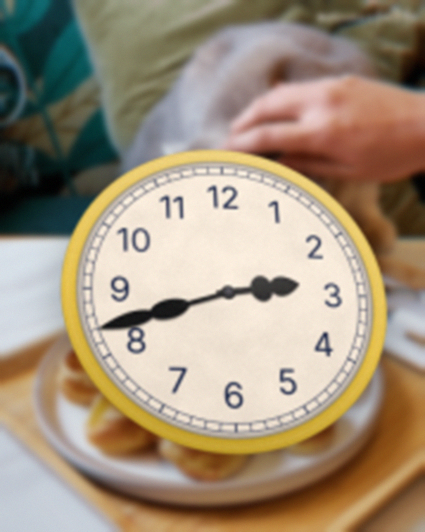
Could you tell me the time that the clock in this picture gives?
2:42
